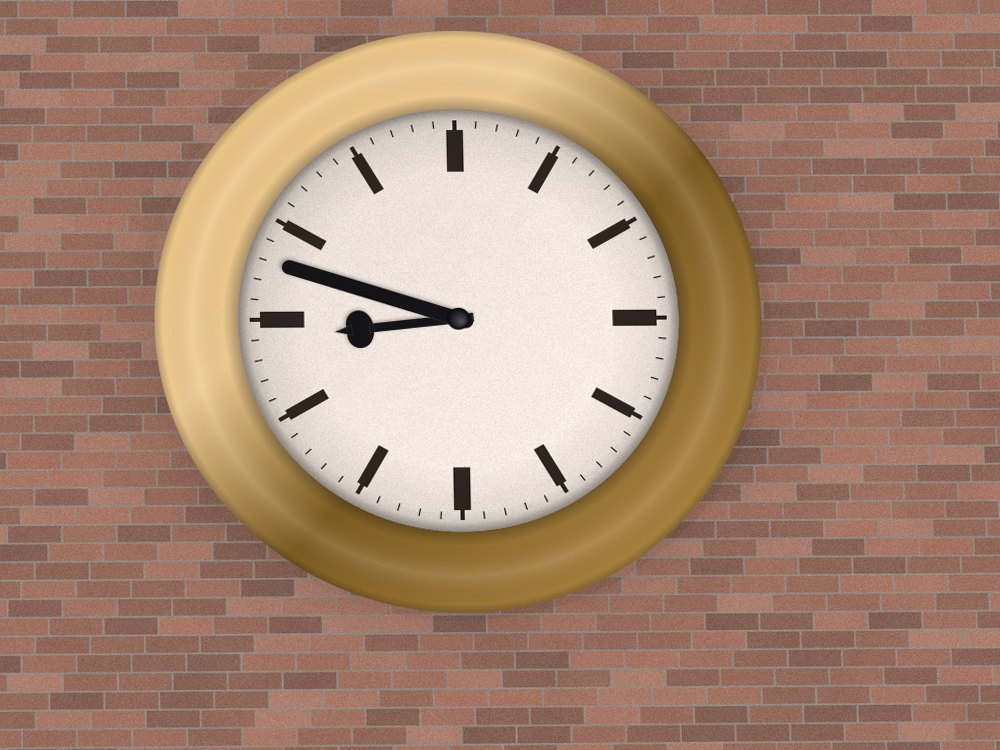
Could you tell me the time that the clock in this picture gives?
8:48
